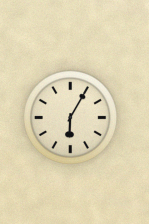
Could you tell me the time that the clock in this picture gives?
6:05
